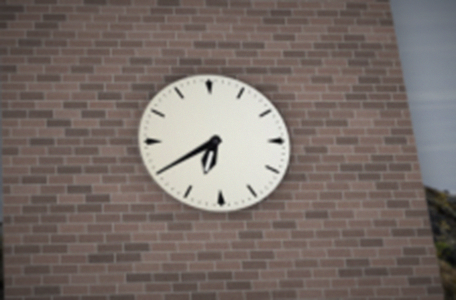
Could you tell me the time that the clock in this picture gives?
6:40
